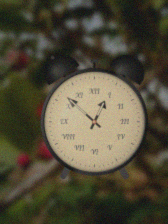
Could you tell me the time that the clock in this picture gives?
12:52
